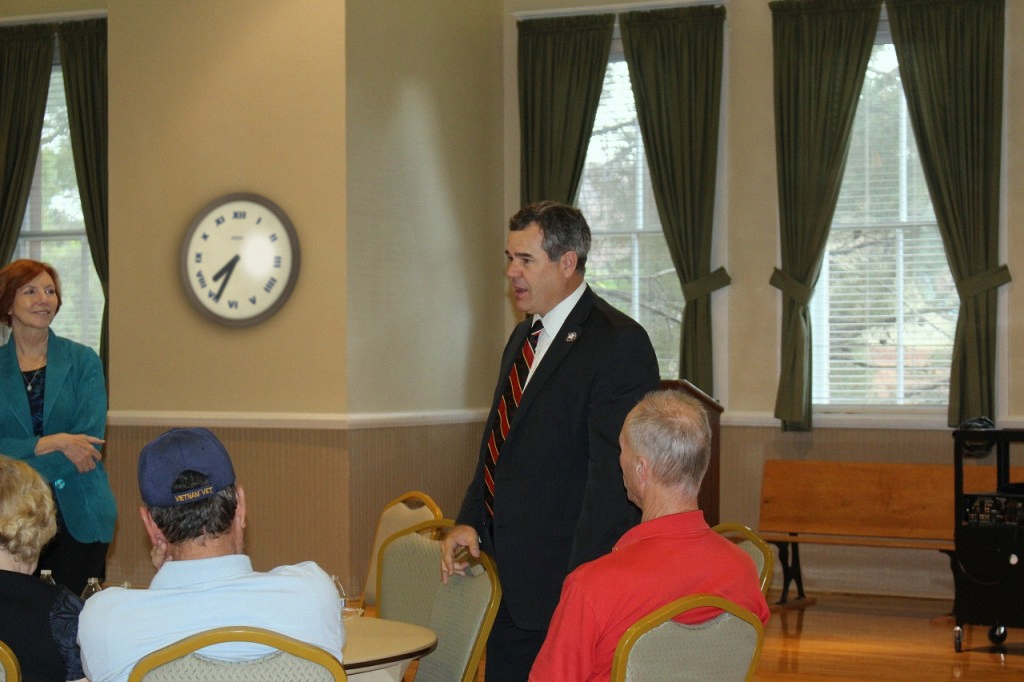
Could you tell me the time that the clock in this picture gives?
7:34
